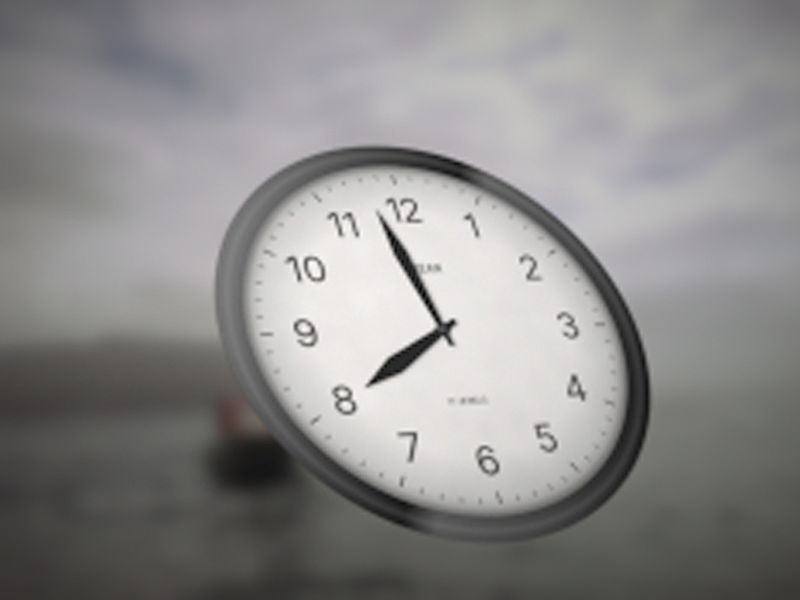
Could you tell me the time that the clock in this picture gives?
7:58
